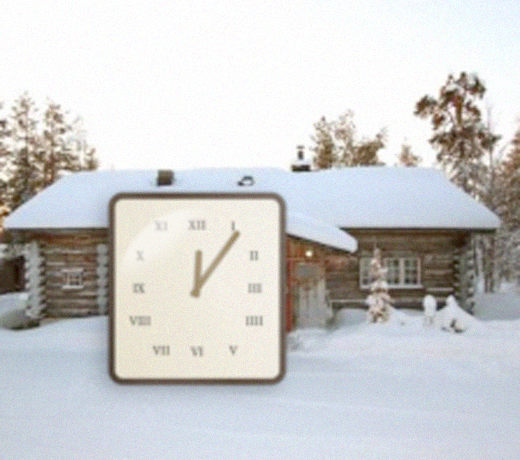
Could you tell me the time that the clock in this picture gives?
12:06
